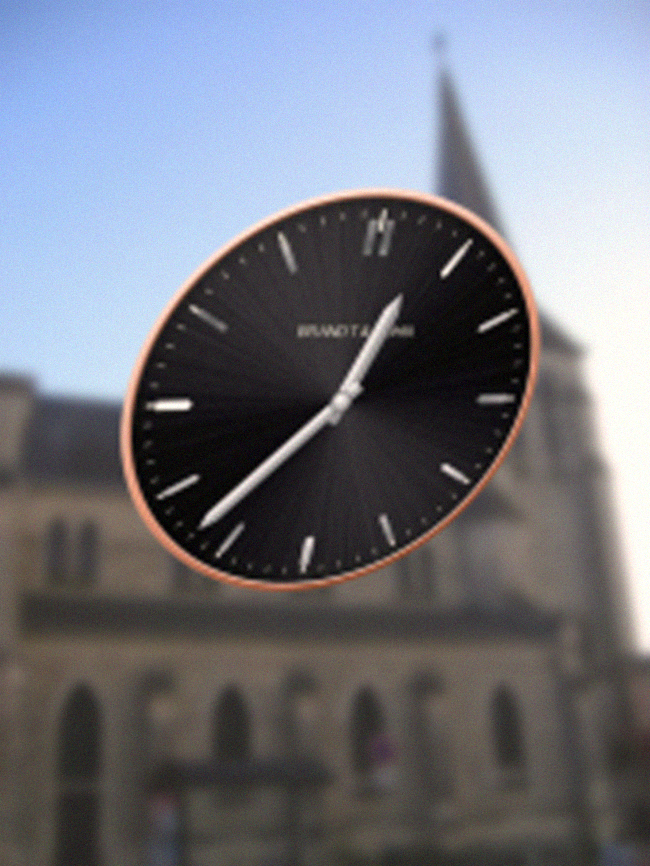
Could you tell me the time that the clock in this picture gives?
12:37
